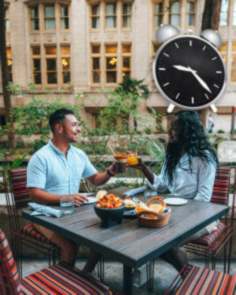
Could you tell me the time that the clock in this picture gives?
9:23
